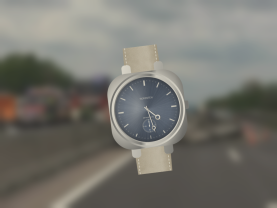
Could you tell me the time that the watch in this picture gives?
4:28
